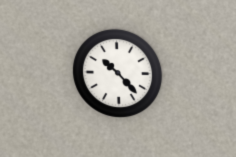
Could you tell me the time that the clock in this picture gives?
10:23
